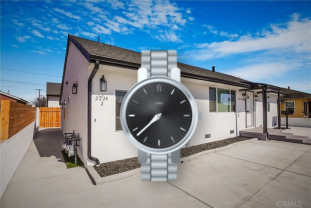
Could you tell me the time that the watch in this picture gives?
7:38
